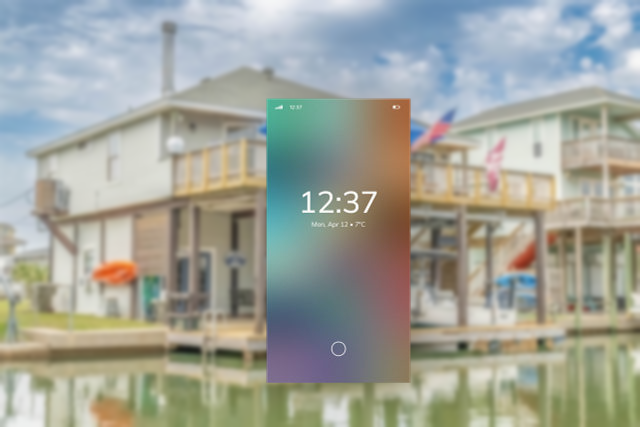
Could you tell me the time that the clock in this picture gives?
12:37
